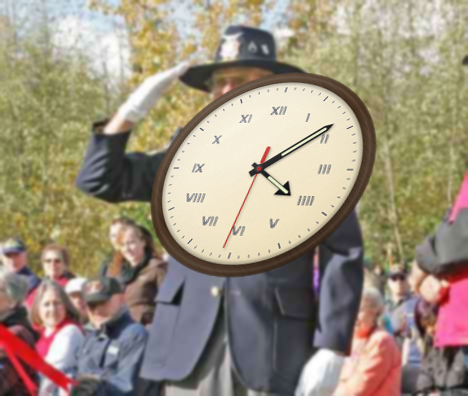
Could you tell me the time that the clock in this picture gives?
4:08:31
